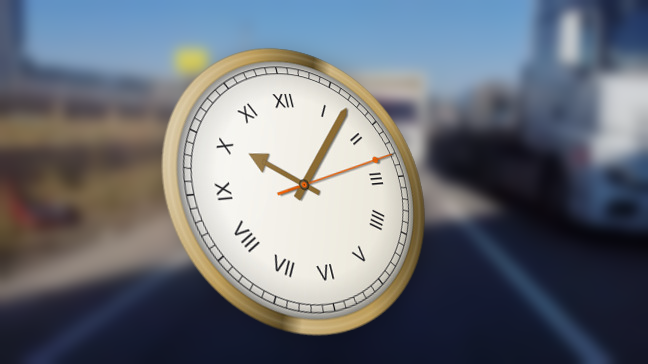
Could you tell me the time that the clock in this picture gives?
10:07:13
